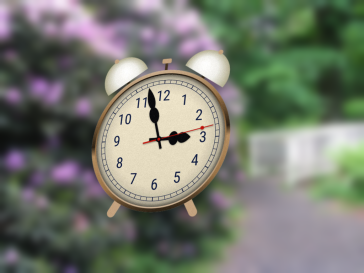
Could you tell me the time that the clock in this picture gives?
2:57:13
